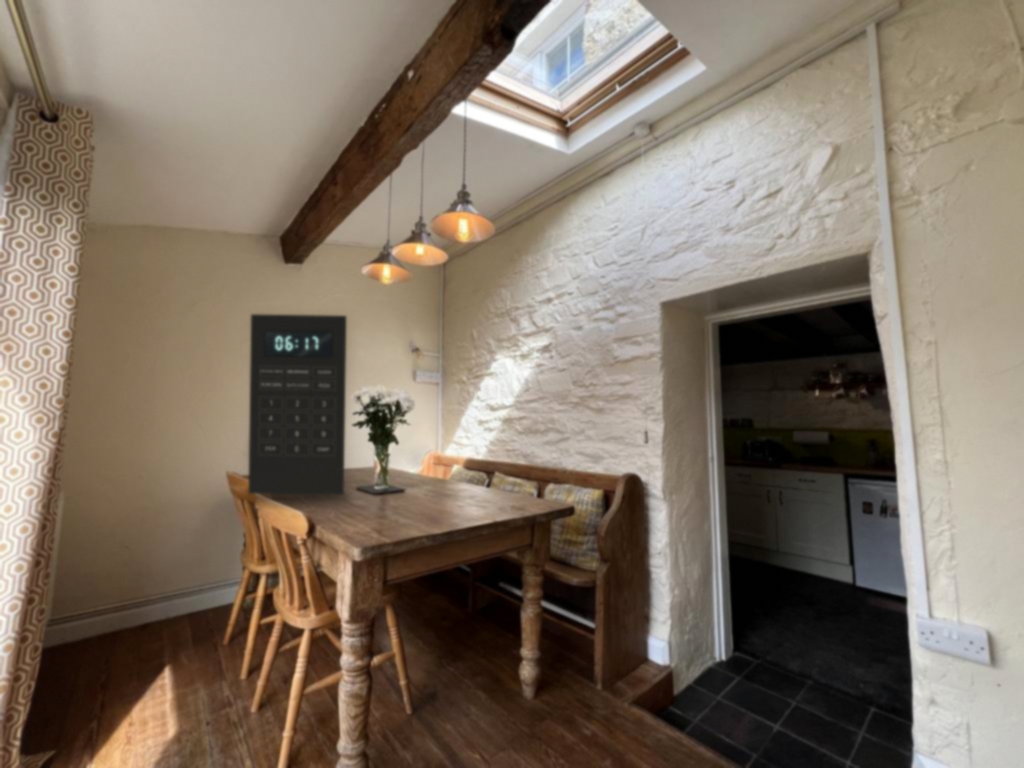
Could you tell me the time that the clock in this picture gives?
6:17
